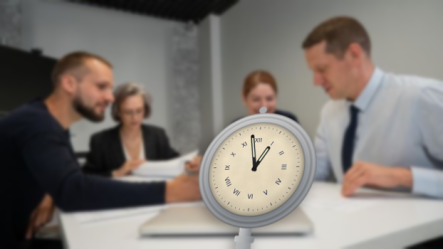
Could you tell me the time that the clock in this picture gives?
12:58
